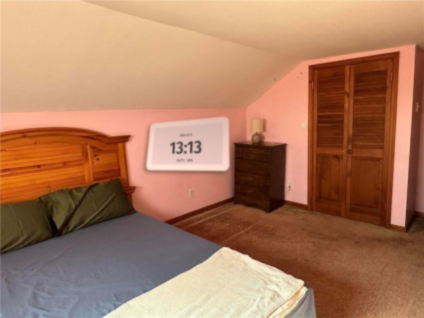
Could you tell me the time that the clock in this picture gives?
13:13
